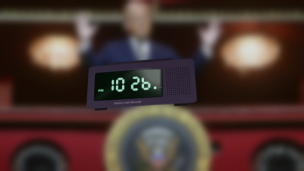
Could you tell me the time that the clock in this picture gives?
10:26
